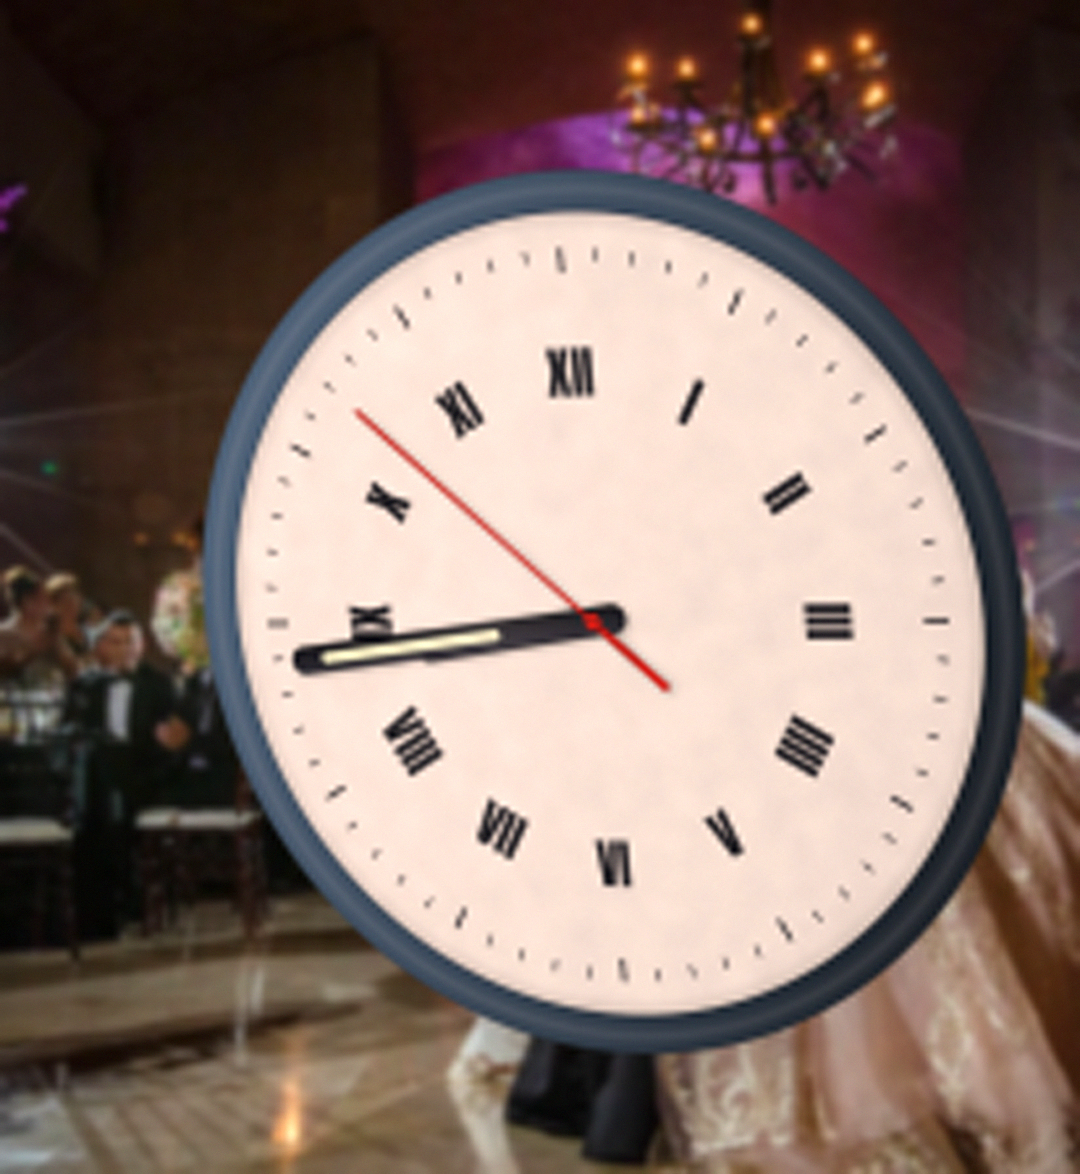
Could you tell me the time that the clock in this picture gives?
8:43:52
